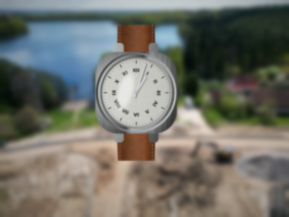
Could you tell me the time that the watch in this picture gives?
1:03
